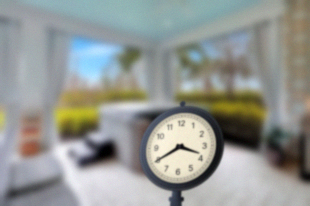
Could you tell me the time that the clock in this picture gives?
3:40
